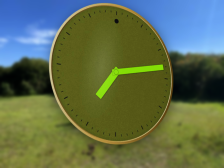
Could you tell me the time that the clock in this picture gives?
7:13
